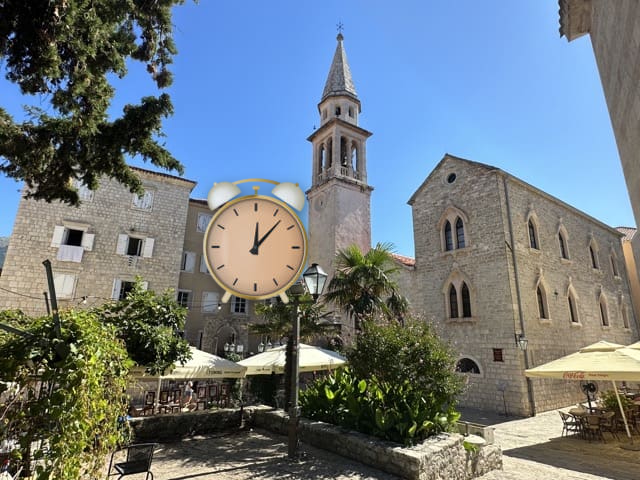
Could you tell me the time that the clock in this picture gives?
12:07
